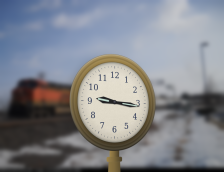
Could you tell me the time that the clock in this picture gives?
9:16
